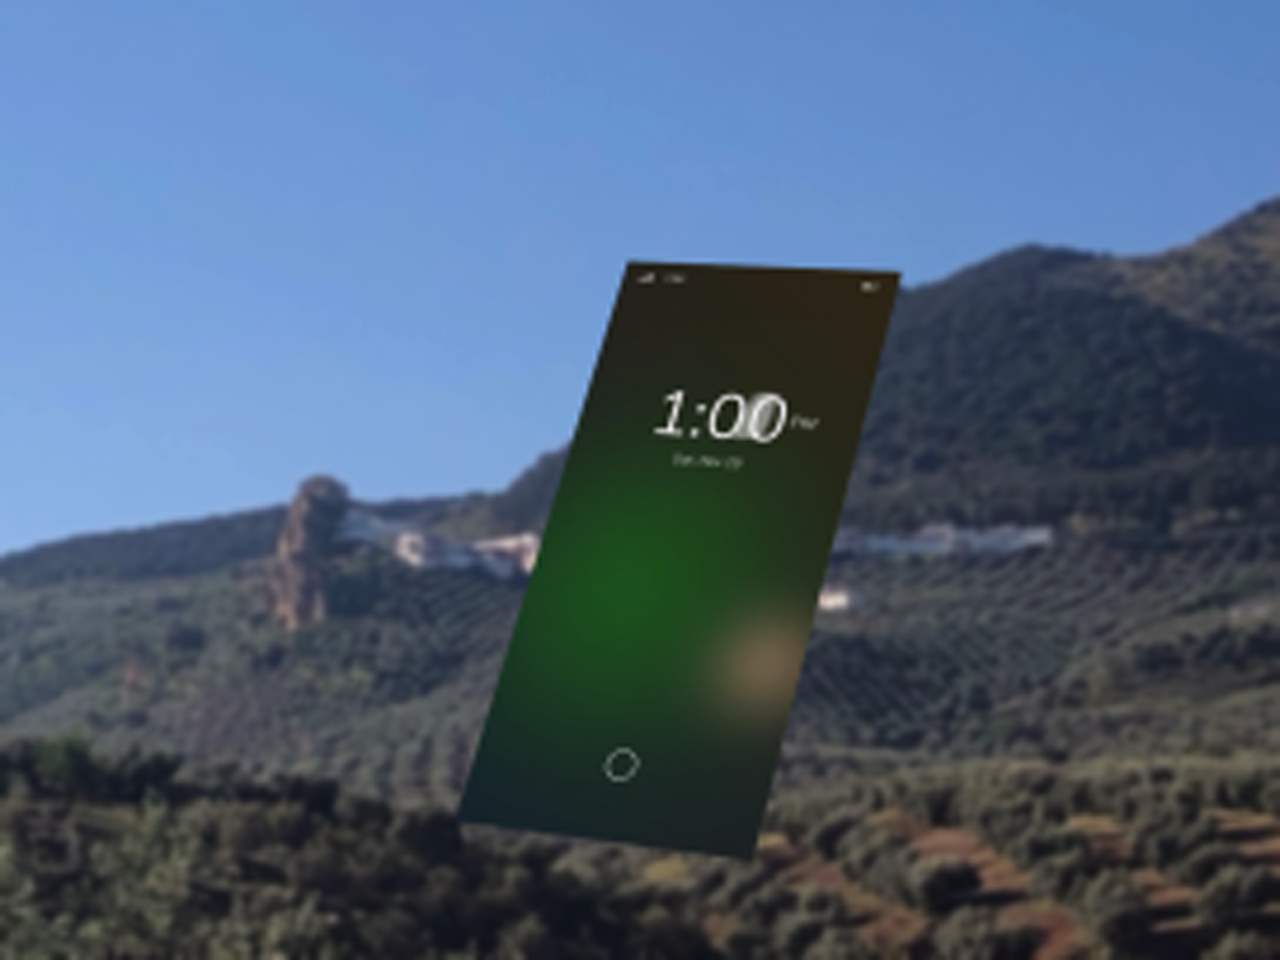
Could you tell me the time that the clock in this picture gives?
1:00
